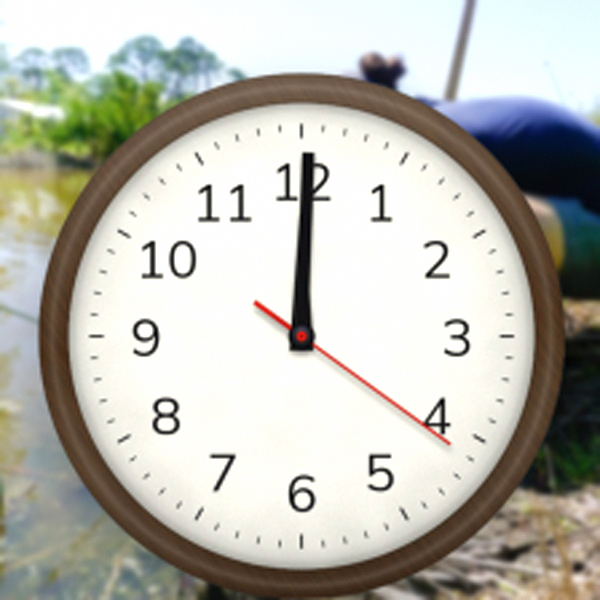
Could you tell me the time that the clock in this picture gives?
12:00:21
